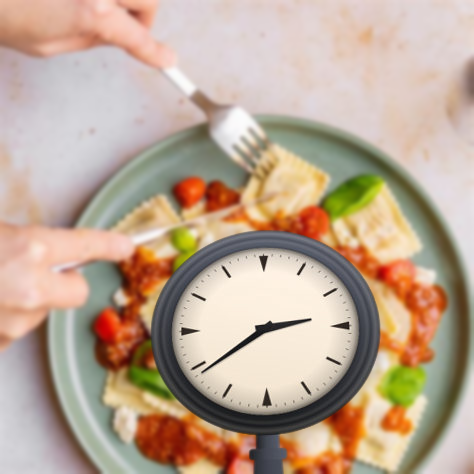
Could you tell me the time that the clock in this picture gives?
2:39
